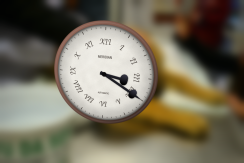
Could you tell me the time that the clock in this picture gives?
3:20
